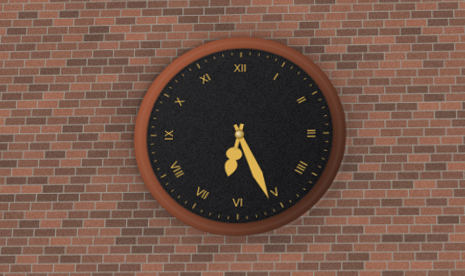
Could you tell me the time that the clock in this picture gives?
6:26
